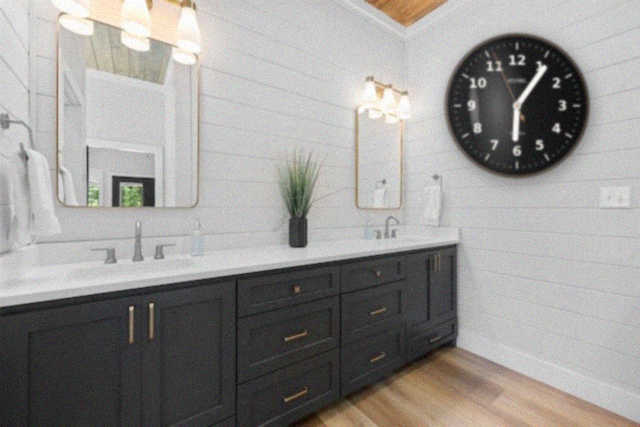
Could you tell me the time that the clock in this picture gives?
6:05:56
